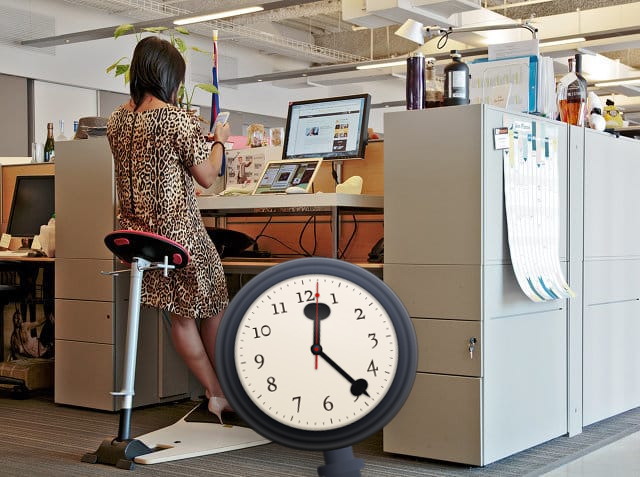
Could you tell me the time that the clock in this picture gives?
12:24:02
